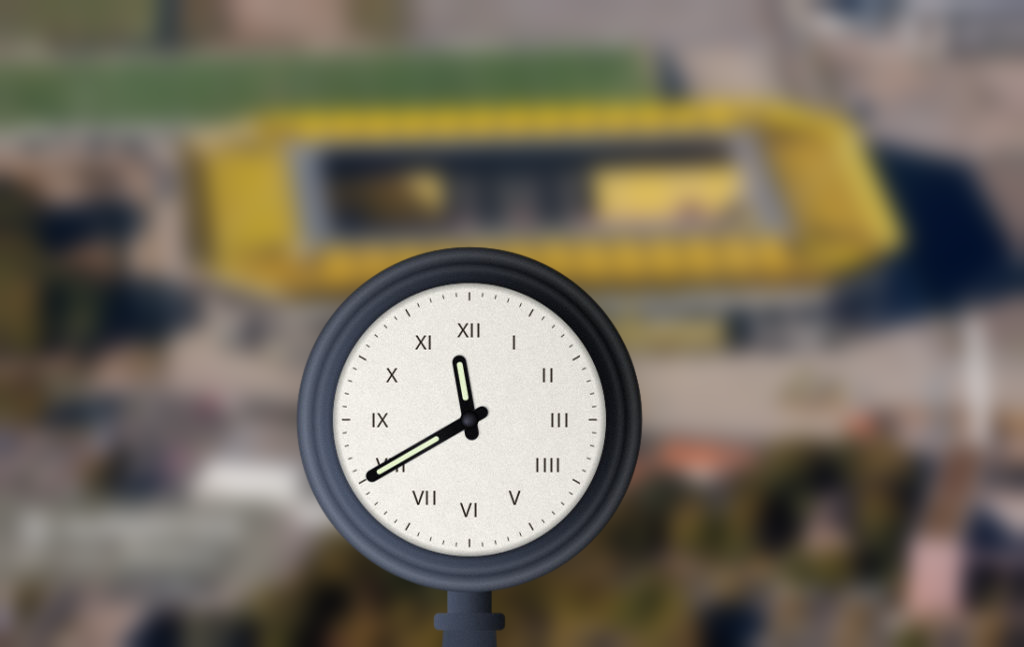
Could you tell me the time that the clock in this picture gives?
11:40
